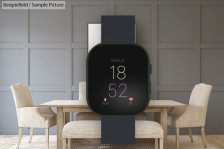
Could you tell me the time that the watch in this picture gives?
18:52
